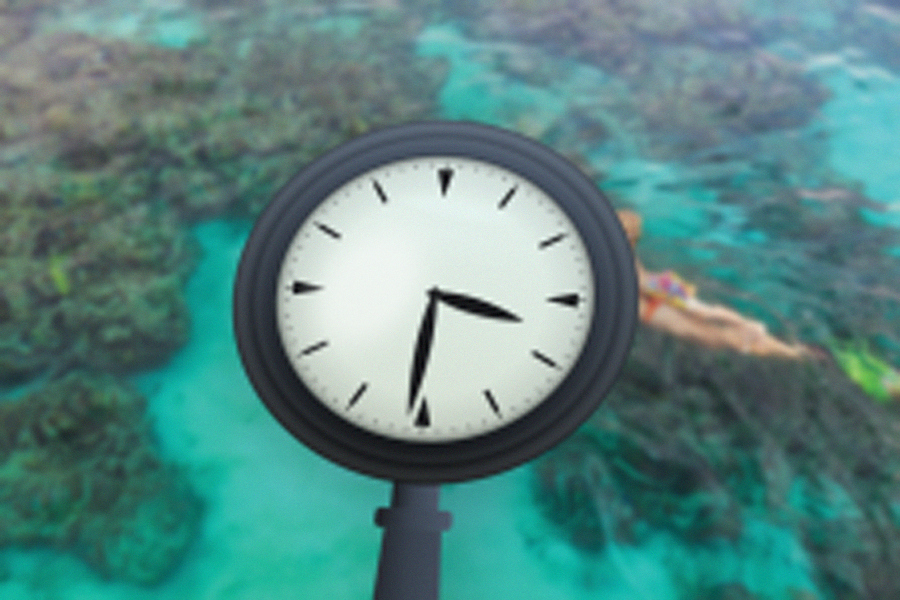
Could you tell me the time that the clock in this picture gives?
3:31
